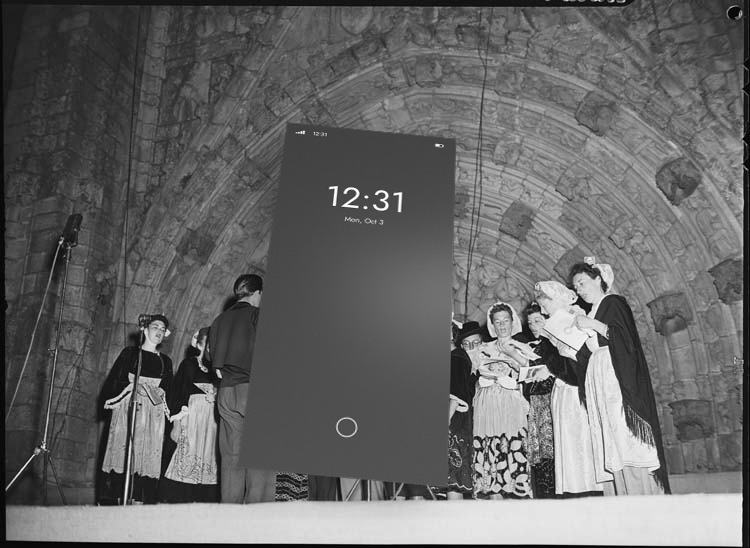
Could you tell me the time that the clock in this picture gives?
12:31
